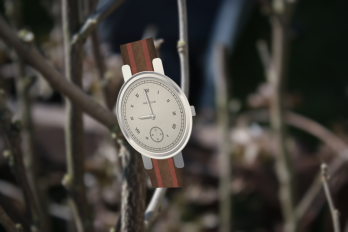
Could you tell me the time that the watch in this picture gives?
8:59
